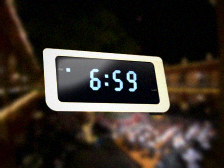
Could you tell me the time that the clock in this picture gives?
6:59
